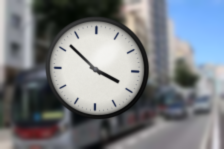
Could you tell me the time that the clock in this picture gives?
3:52
